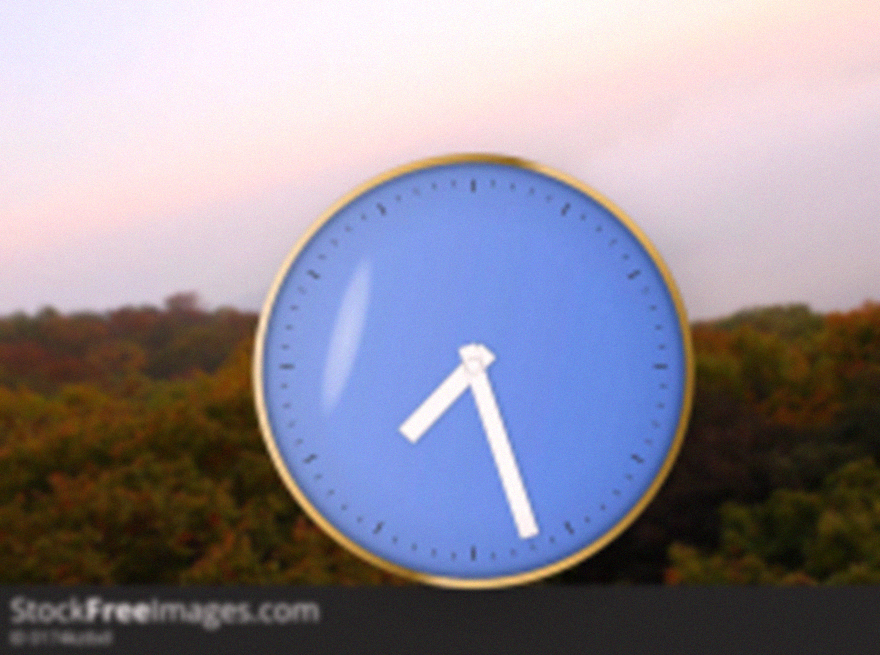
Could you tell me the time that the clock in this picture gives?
7:27
